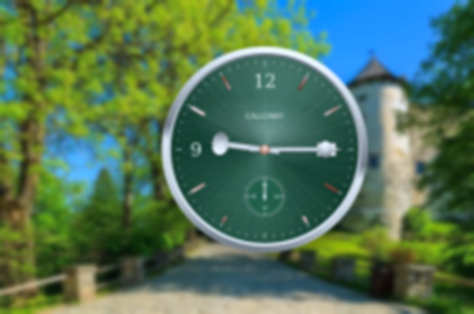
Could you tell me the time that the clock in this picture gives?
9:15
